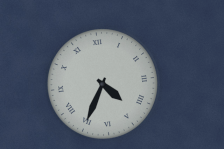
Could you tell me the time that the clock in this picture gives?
4:35
